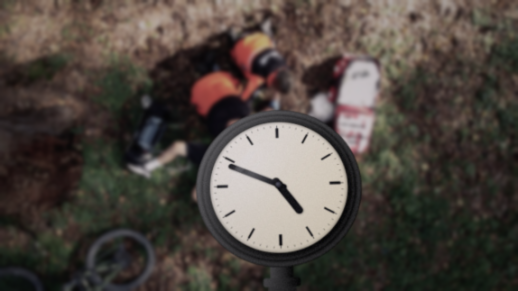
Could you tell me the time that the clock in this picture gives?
4:49
